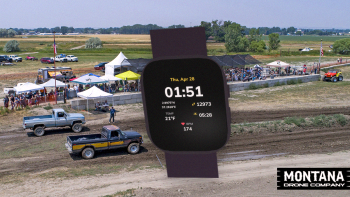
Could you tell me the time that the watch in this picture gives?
1:51
